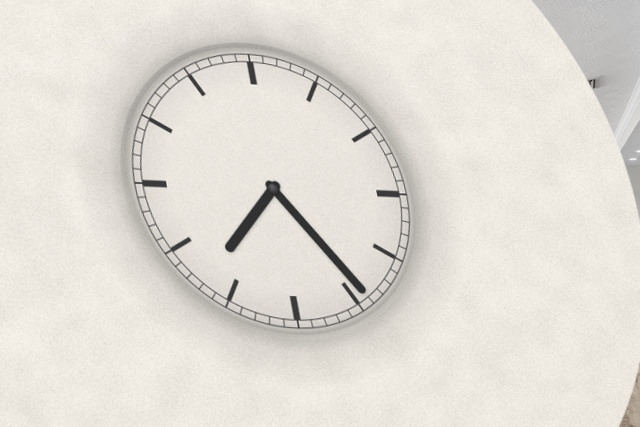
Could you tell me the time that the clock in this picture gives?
7:24
